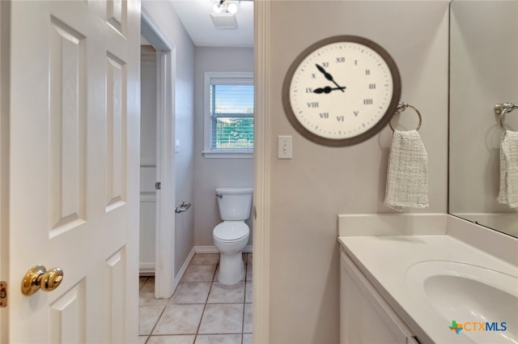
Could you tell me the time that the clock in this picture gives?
8:53
